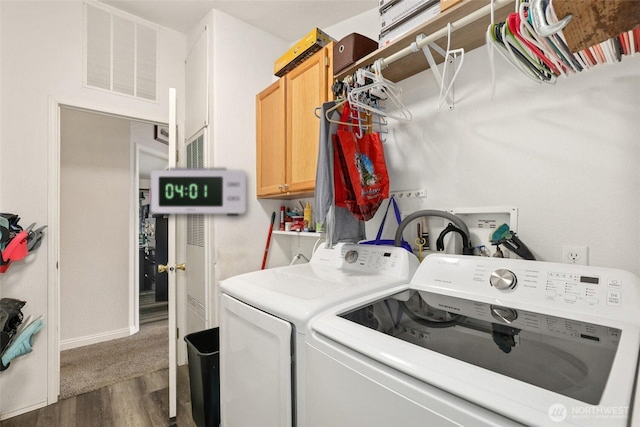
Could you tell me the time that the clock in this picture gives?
4:01
